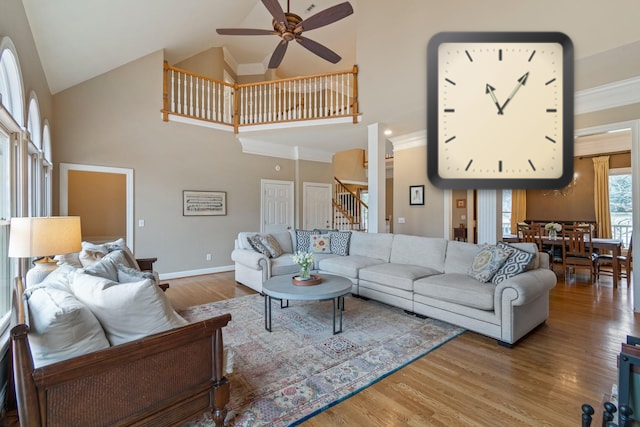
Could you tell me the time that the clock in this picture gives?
11:06
